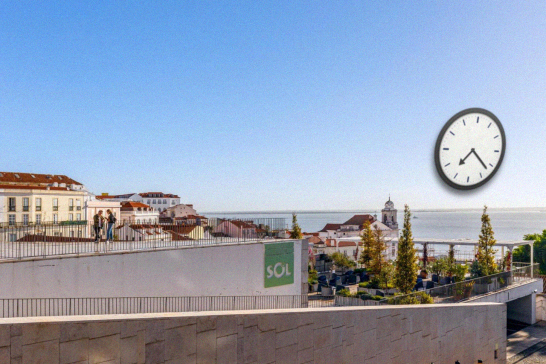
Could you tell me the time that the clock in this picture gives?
7:22
